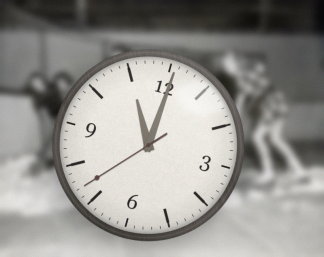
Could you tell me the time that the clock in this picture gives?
11:00:37
